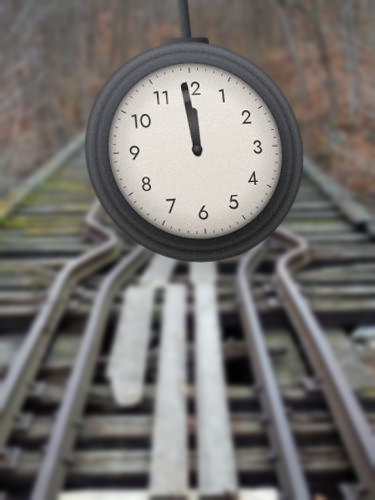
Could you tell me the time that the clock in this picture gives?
11:59
